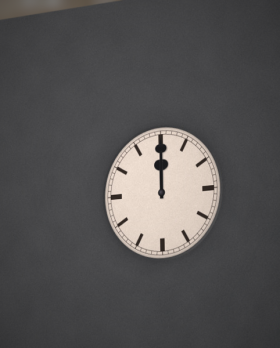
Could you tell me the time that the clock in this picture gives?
12:00
